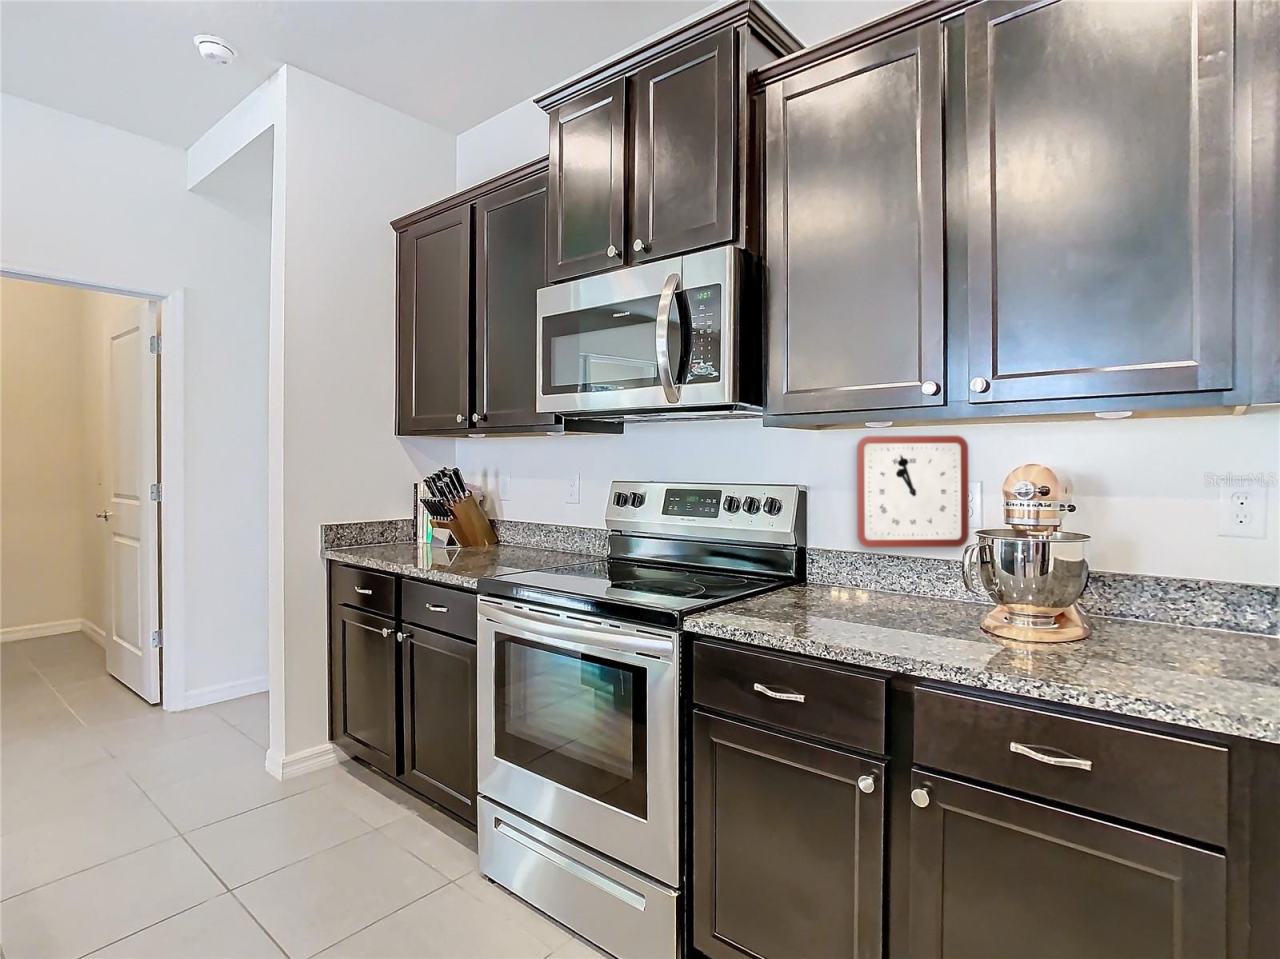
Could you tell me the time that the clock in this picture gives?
10:57
